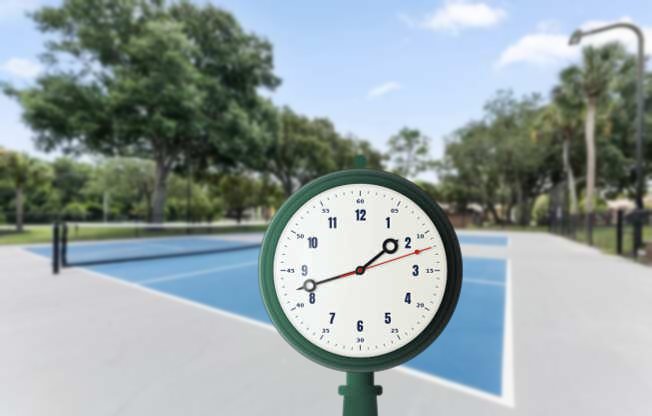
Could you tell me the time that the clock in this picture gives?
1:42:12
